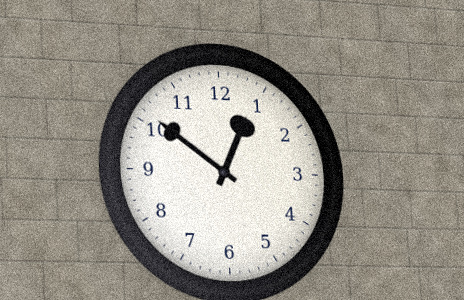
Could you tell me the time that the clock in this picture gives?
12:51
